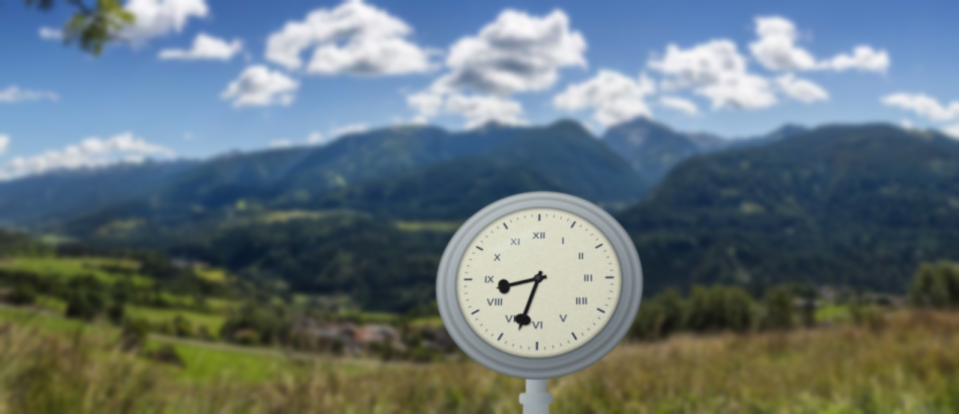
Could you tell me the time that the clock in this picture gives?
8:33
